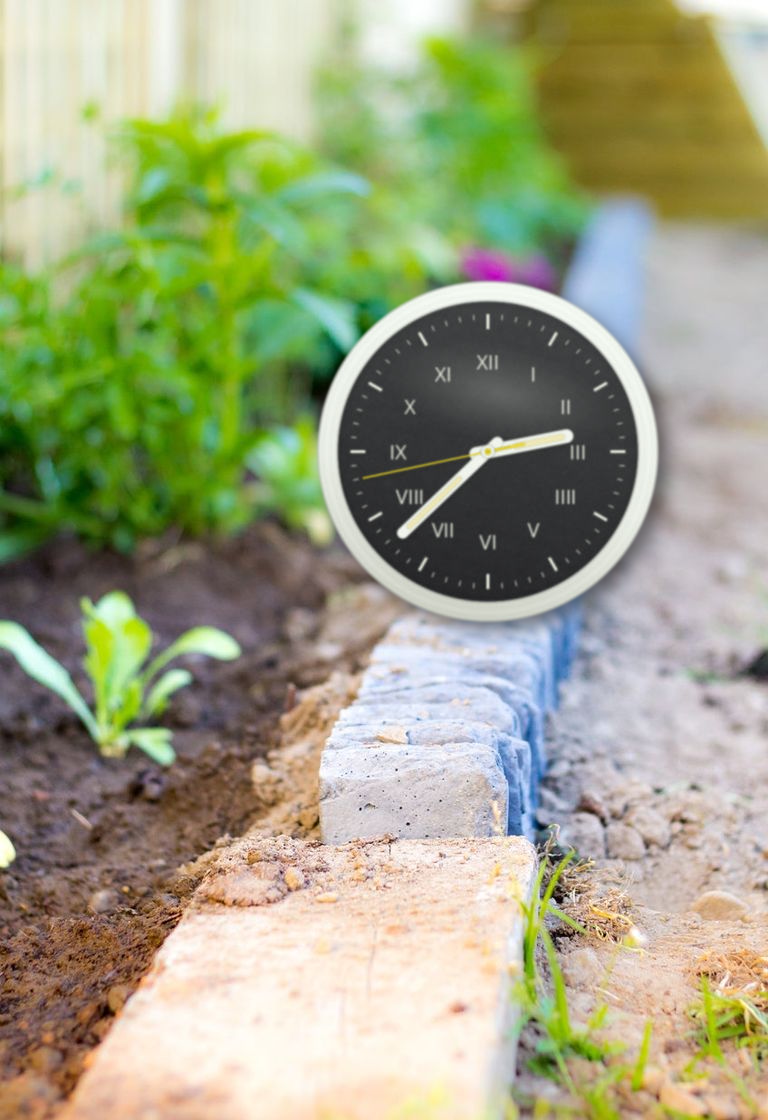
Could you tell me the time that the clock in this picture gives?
2:37:43
